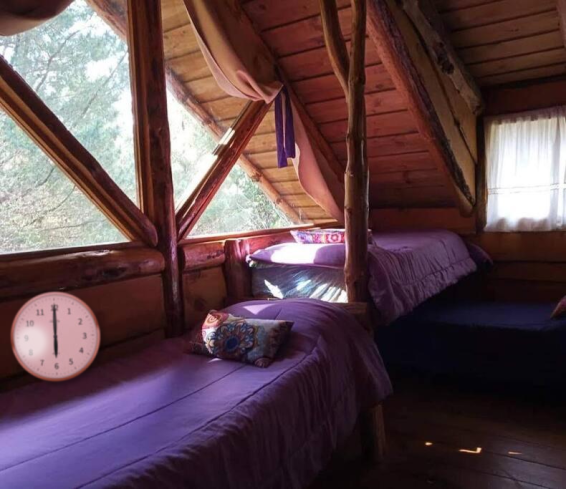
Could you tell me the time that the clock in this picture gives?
6:00
